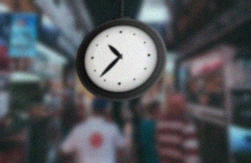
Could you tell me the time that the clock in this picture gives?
10:37
